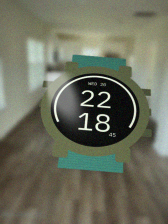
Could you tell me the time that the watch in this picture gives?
22:18
